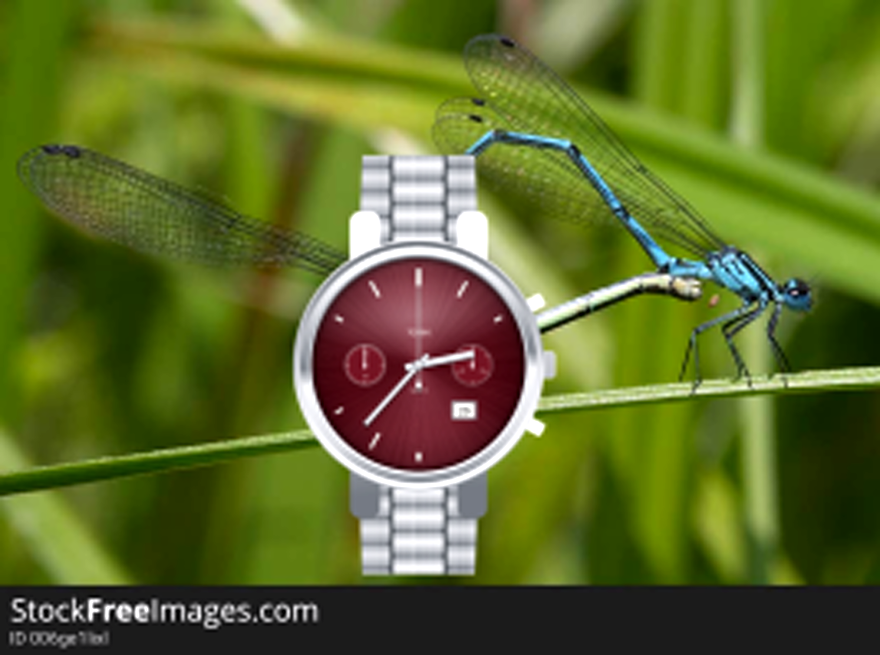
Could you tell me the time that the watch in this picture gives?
2:37
